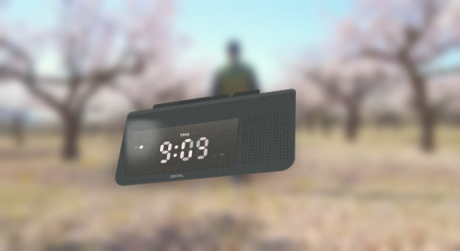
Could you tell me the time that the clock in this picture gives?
9:09
